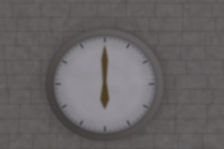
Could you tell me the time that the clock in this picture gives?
6:00
